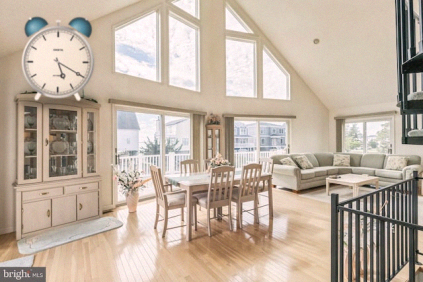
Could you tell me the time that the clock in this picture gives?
5:20
